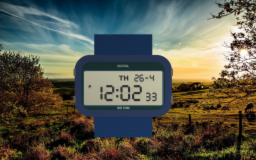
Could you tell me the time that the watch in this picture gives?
12:02
